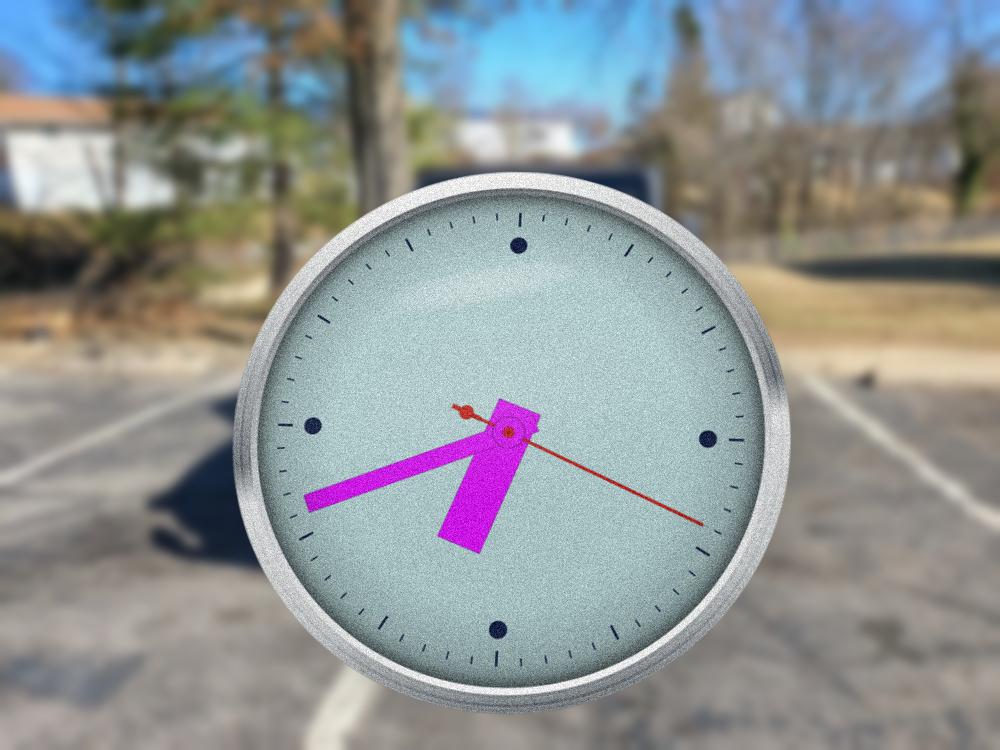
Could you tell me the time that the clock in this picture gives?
6:41:19
